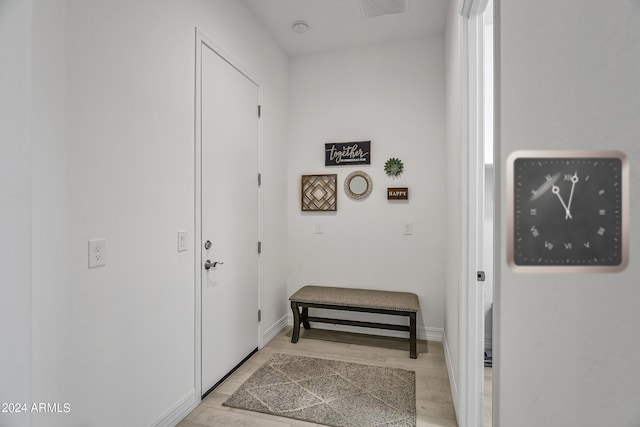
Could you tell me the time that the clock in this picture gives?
11:02
